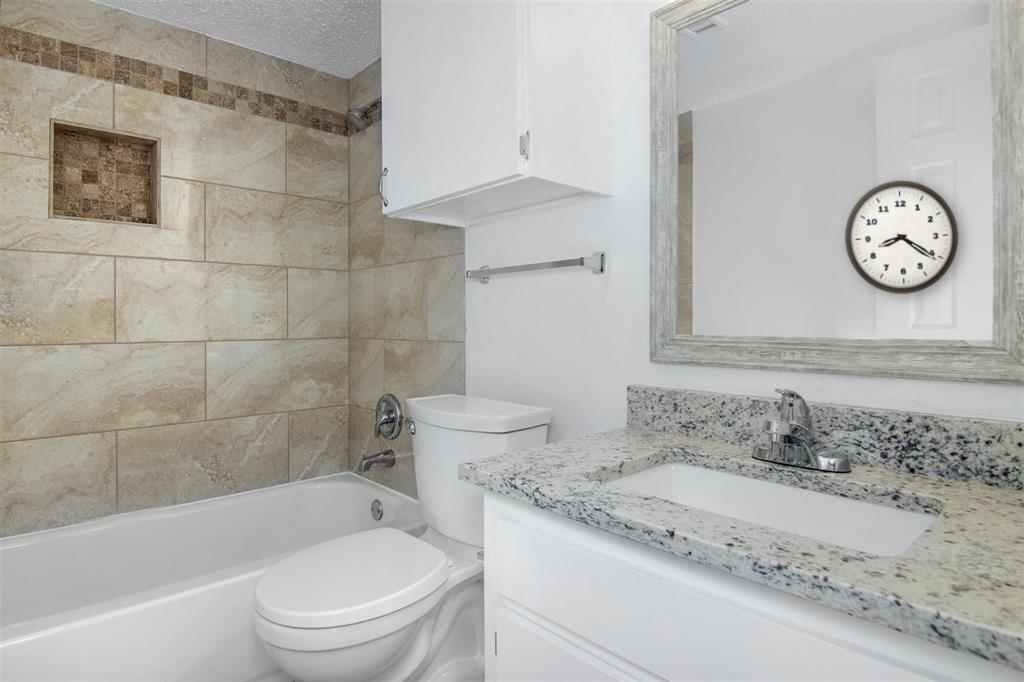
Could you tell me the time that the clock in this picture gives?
8:21
